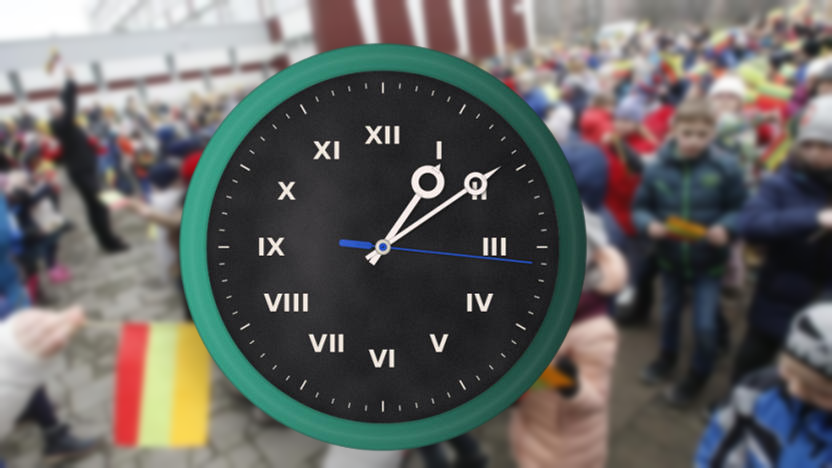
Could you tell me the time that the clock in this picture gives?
1:09:16
